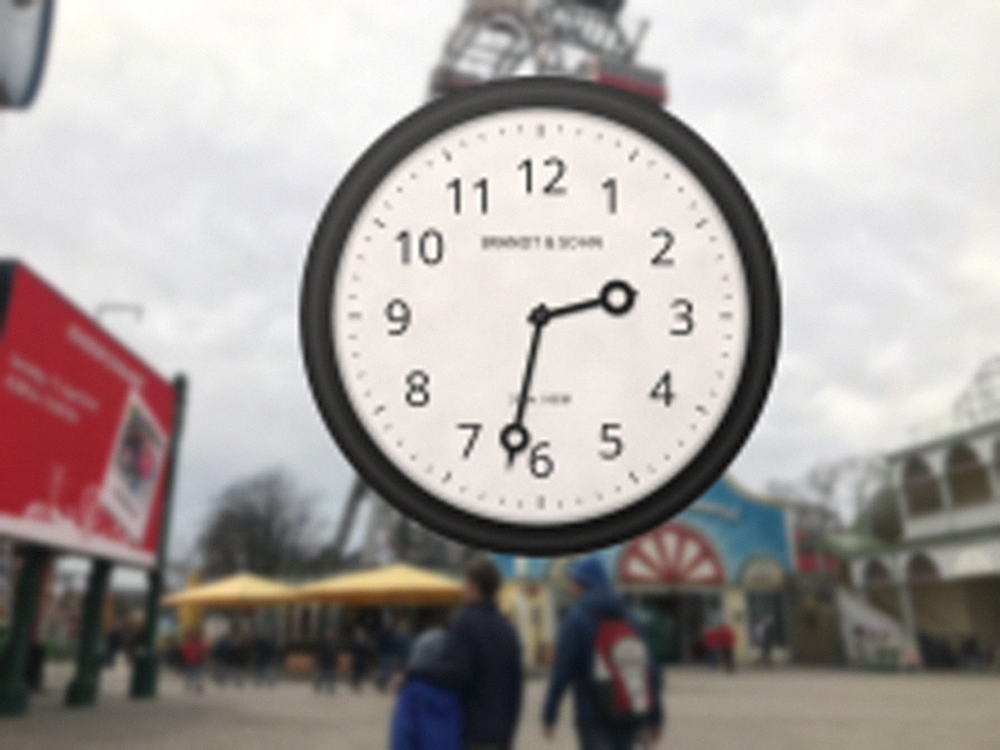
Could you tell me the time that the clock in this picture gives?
2:32
